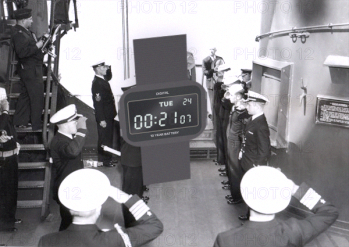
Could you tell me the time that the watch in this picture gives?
0:21:07
